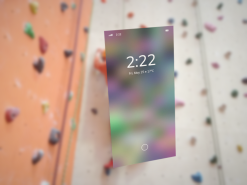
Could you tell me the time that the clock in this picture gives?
2:22
